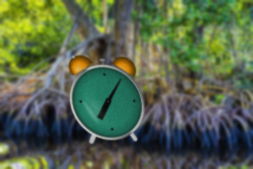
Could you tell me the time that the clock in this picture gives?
7:06
